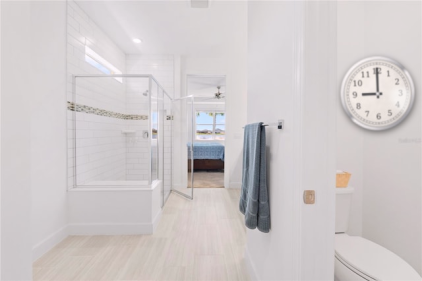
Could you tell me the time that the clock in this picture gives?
9:00
